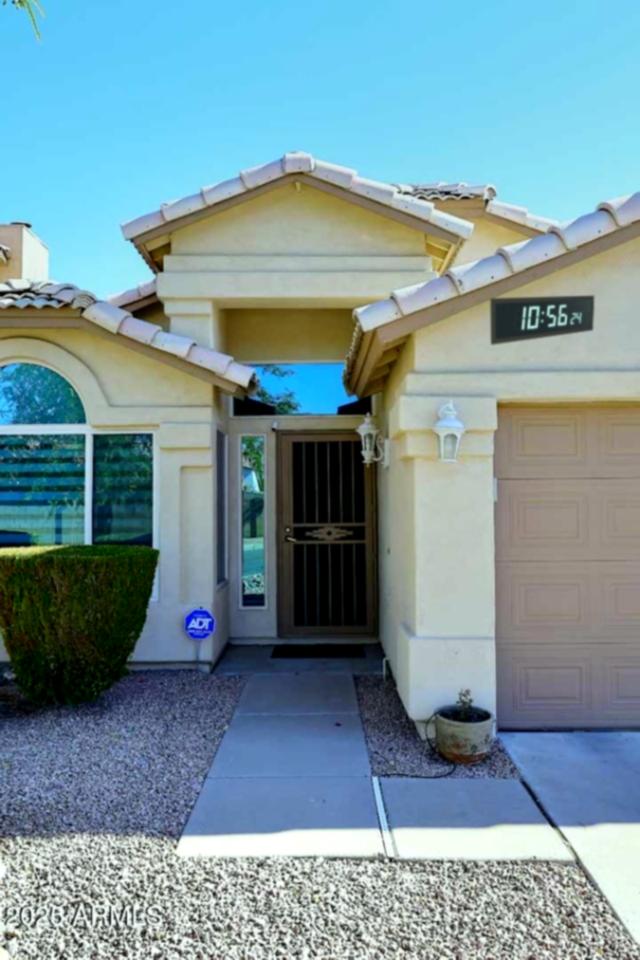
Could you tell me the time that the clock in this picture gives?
10:56
